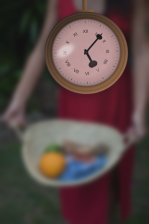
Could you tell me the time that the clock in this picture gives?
5:07
